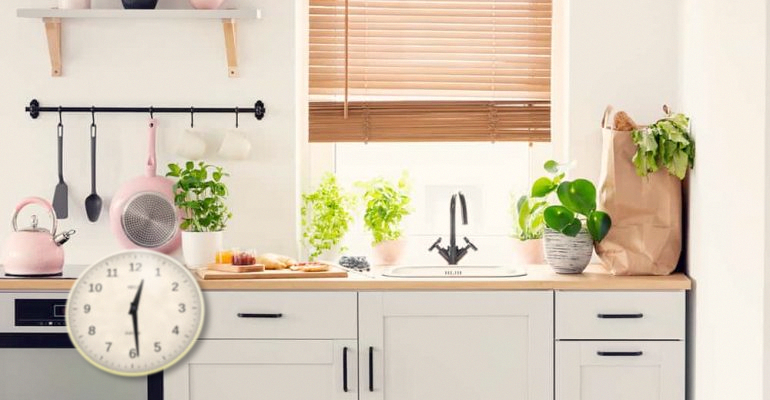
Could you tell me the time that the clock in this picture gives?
12:29
